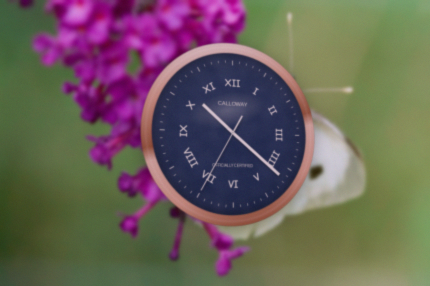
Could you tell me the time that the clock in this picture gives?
10:21:35
